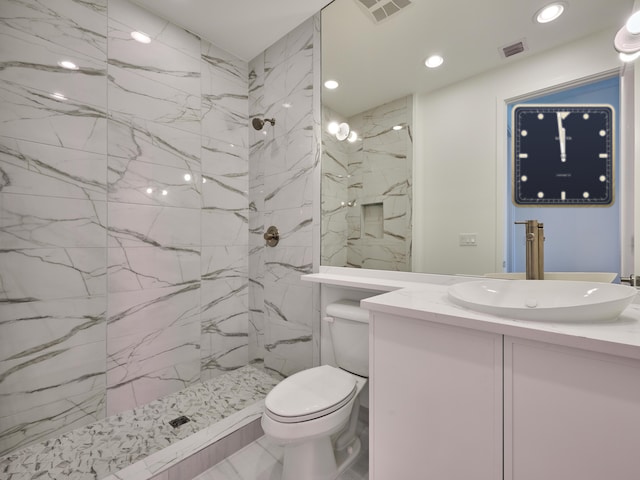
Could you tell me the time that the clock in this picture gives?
11:59
